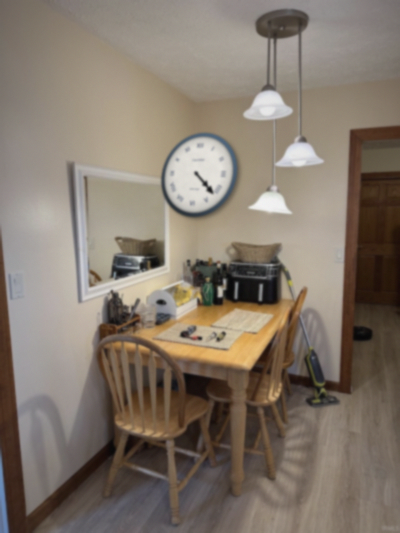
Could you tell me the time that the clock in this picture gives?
4:22
